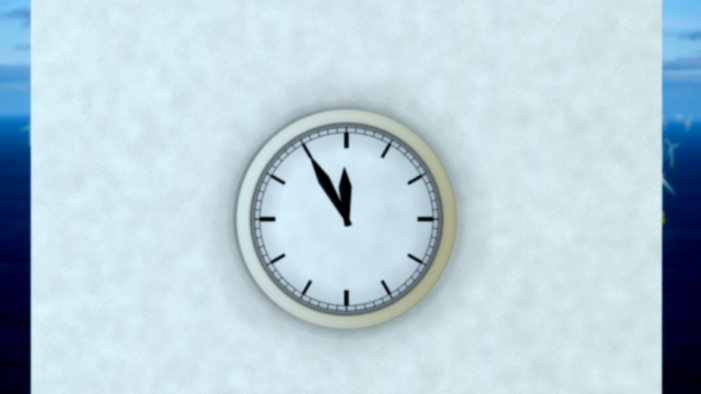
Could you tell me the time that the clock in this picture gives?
11:55
